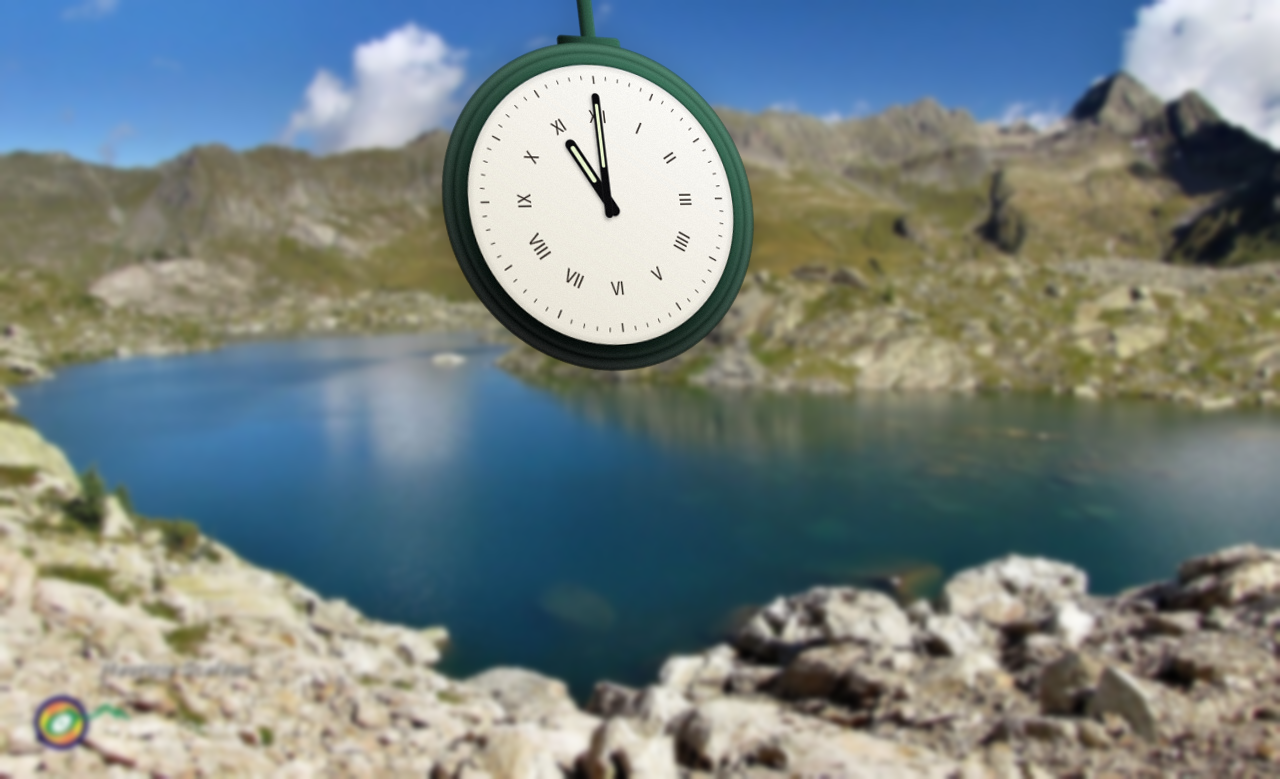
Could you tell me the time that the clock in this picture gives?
11:00
